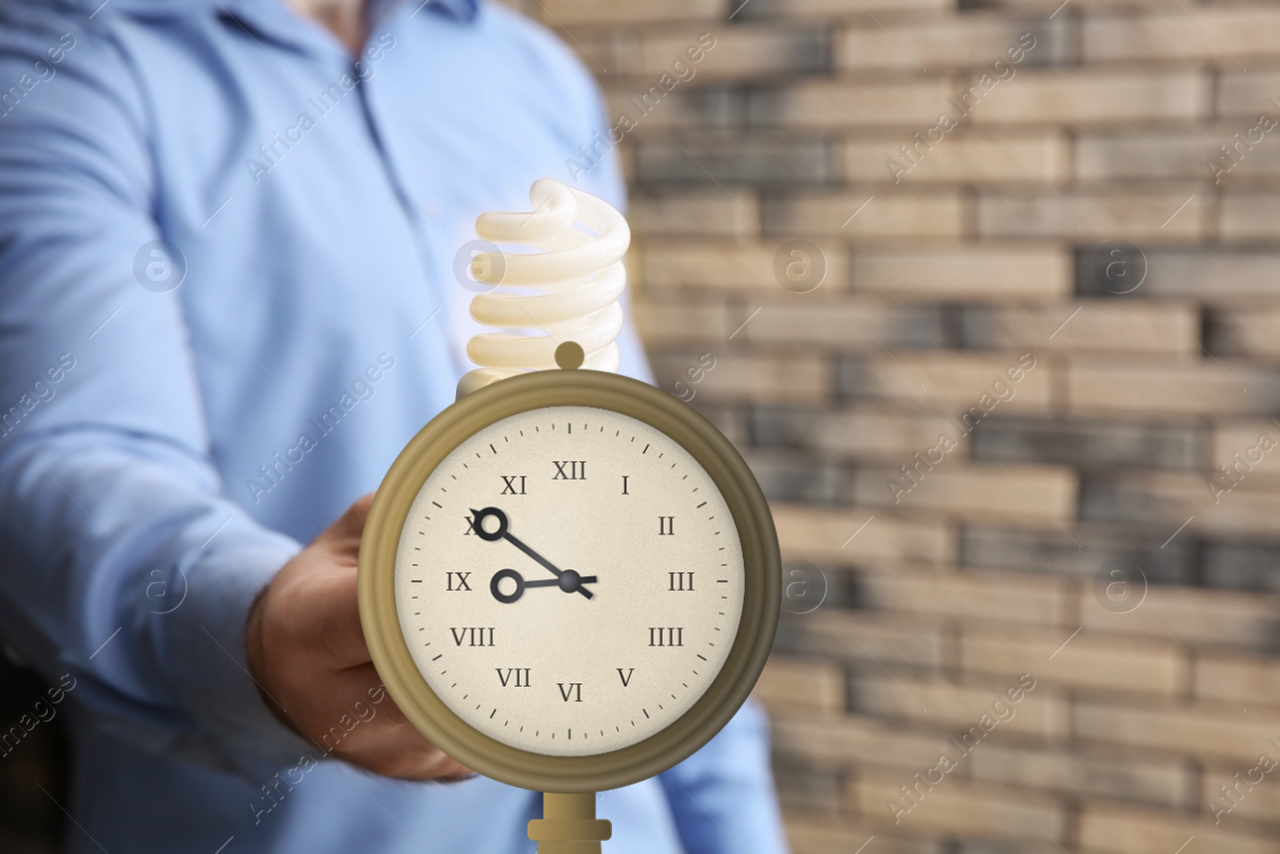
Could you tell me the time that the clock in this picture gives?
8:51
